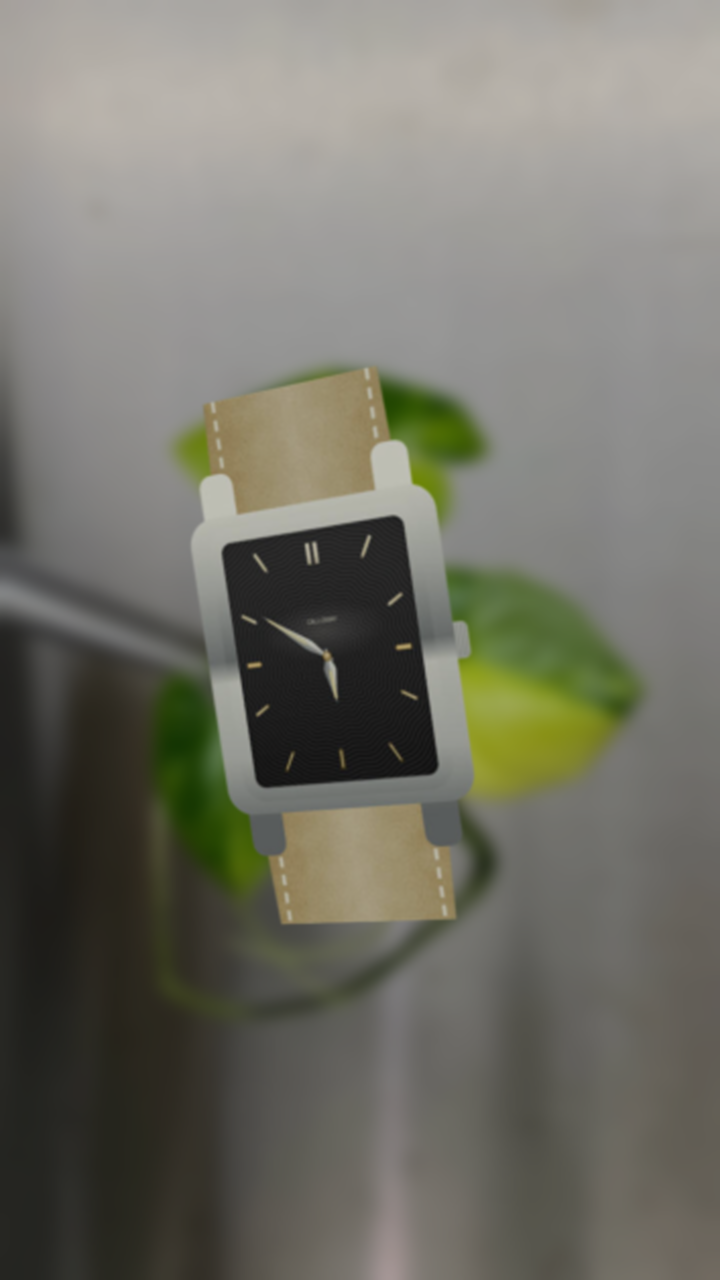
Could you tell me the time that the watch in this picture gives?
5:51
